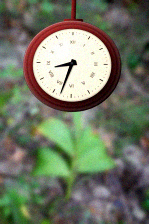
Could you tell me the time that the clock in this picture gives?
8:33
